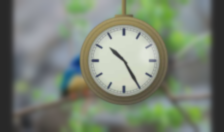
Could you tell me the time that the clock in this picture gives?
10:25
